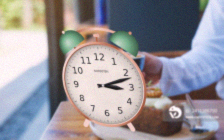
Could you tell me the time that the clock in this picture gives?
3:12
